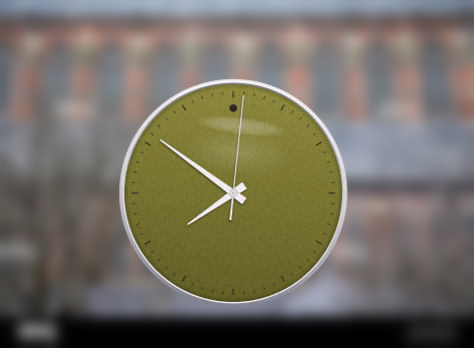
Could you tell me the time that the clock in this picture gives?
7:51:01
